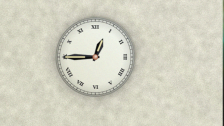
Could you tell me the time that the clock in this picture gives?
12:45
